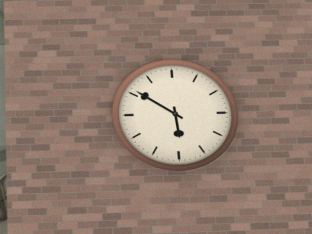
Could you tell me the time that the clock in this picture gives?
5:51
